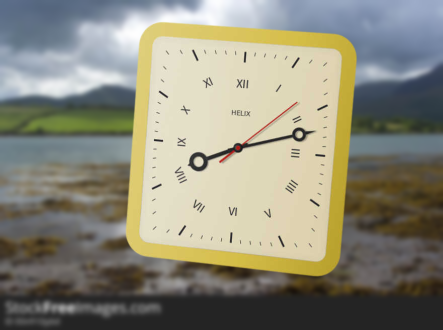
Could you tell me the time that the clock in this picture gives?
8:12:08
